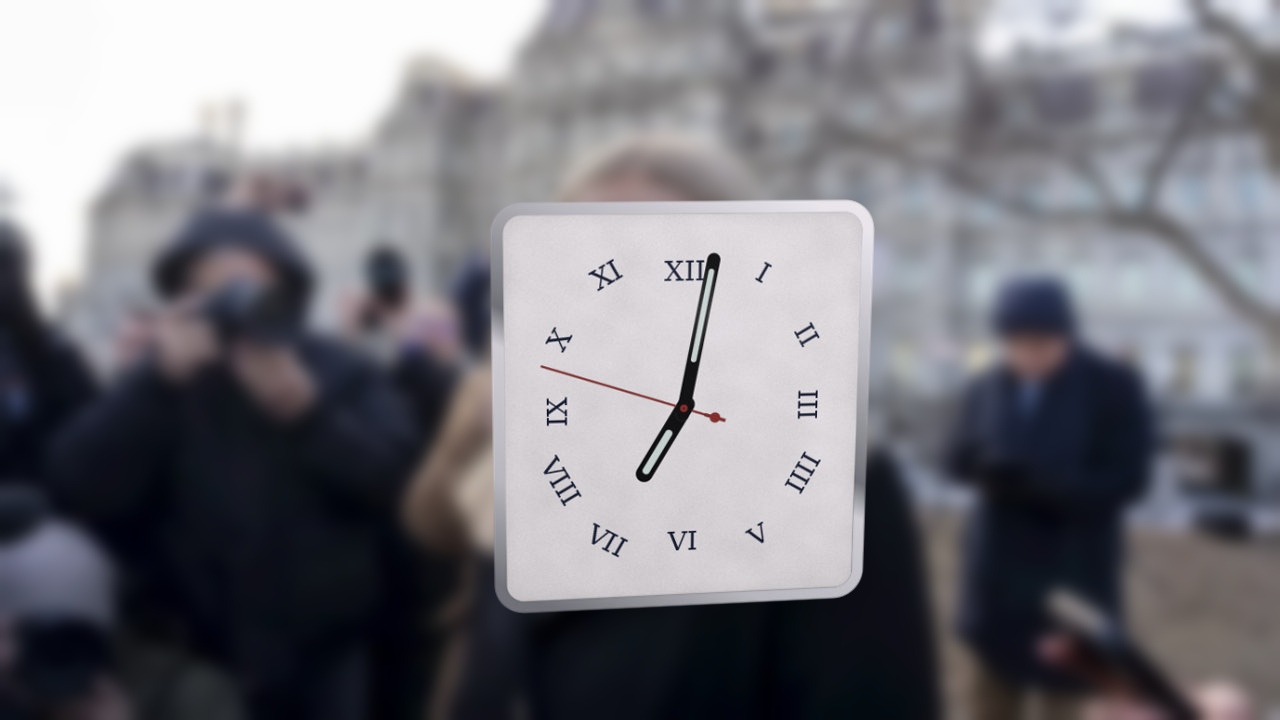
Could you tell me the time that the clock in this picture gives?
7:01:48
